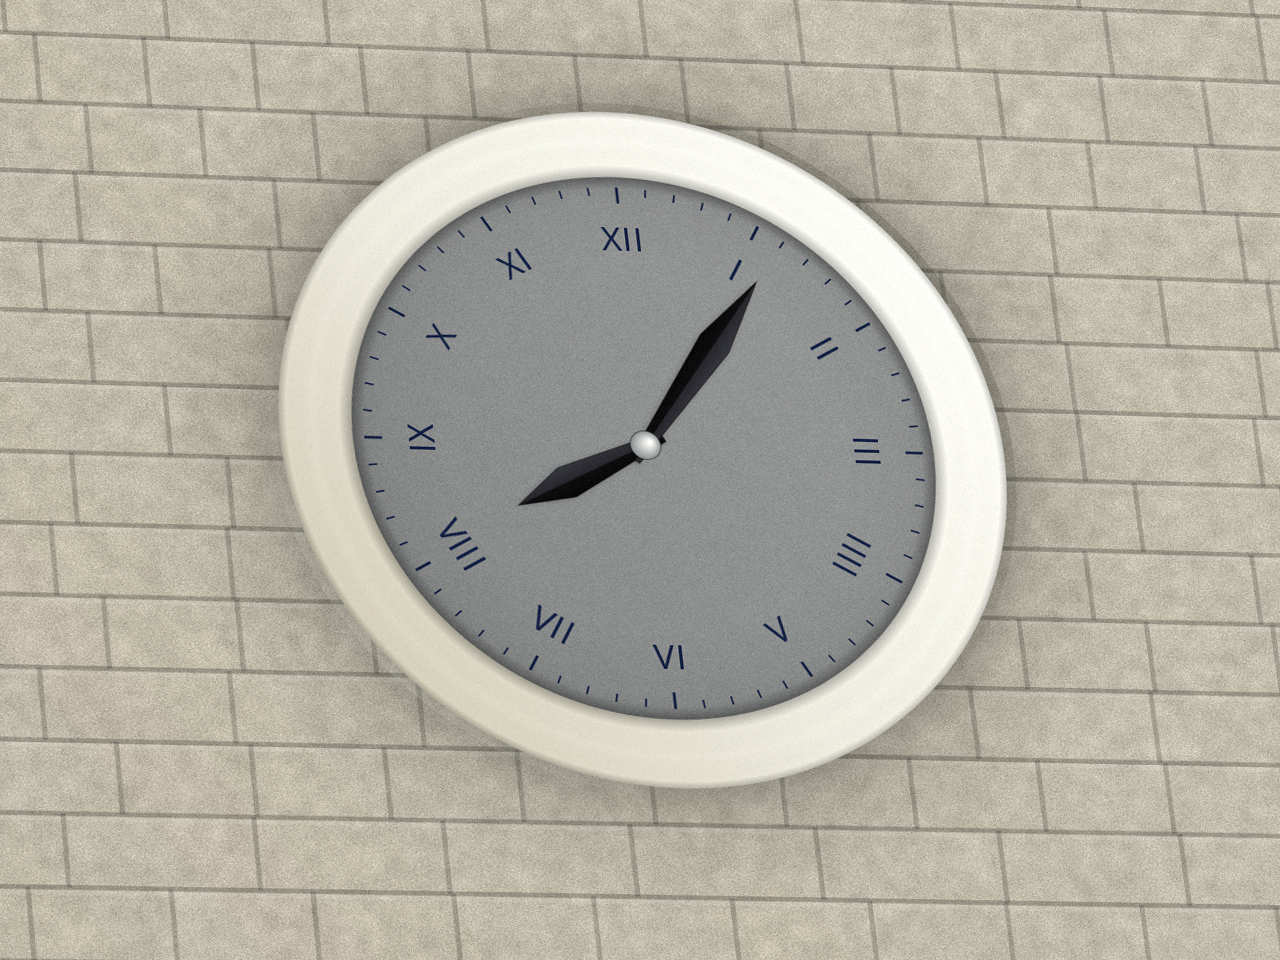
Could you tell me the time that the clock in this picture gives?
8:06
